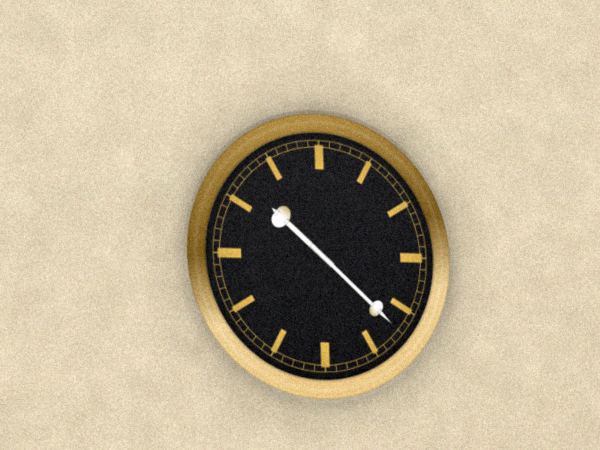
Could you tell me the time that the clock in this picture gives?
10:22
